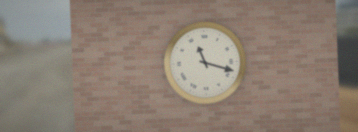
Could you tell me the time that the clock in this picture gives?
11:18
